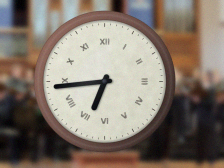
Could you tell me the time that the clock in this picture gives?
6:44
